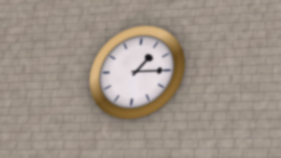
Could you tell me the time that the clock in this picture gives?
1:15
